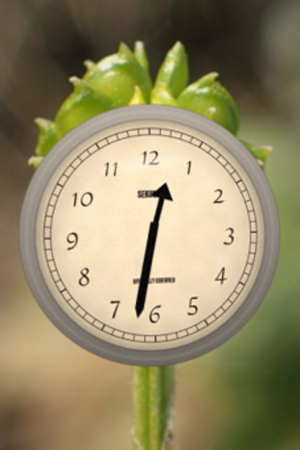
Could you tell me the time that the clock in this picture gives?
12:32
